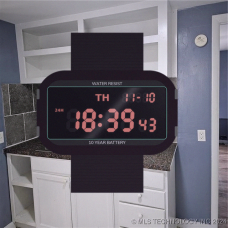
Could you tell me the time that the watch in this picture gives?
18:39:43
